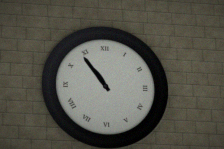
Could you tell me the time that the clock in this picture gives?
10:54
